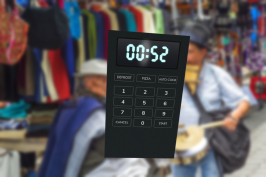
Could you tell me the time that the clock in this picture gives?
0:52
